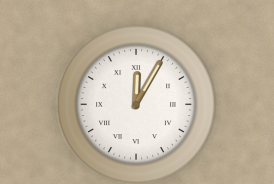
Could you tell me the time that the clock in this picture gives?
12:05
